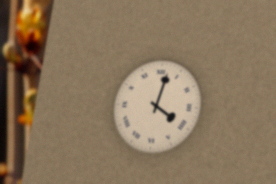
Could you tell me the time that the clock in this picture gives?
4:02
